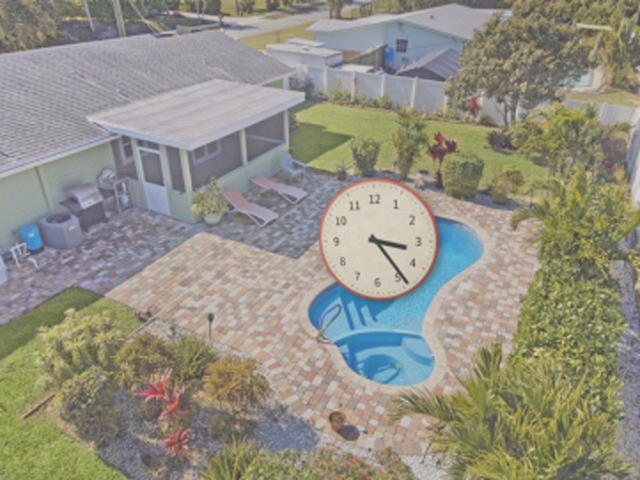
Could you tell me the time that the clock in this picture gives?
3:24
